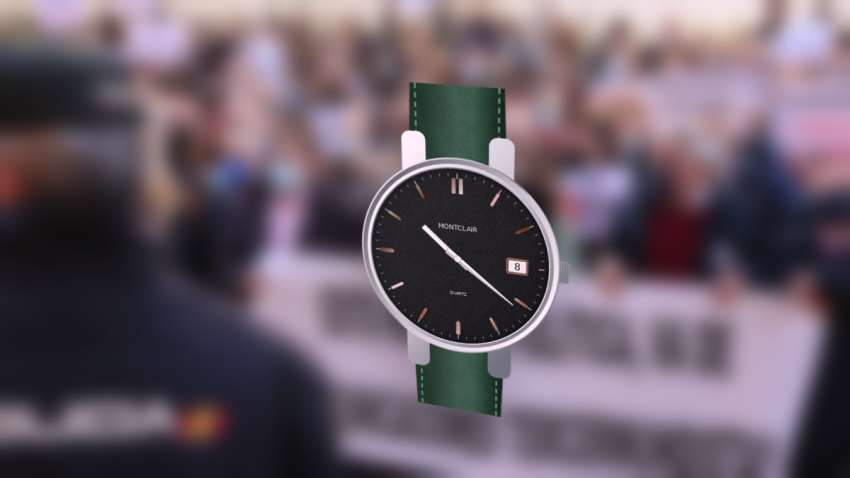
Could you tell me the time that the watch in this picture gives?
10:21
